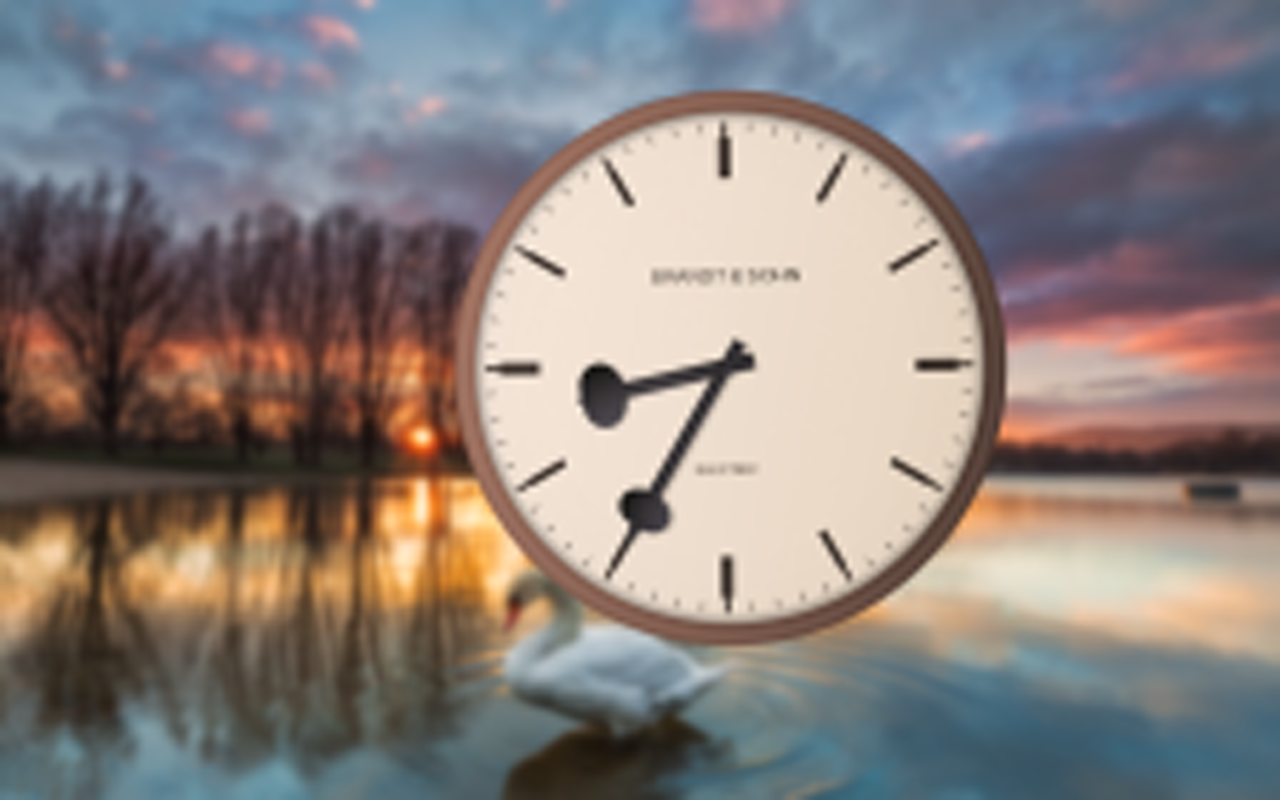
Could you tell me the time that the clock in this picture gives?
8:35
